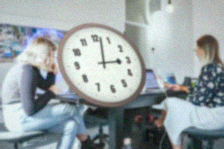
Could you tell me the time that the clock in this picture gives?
3:02
